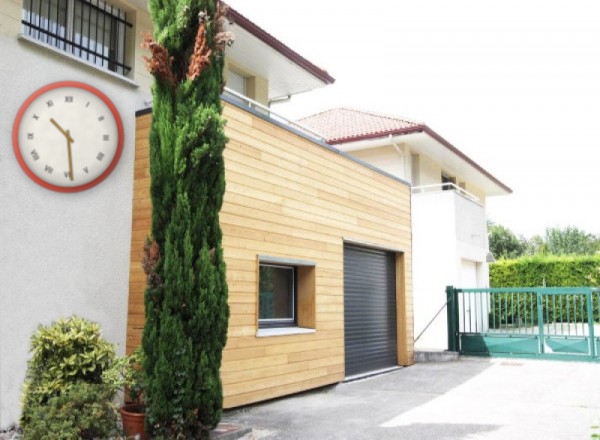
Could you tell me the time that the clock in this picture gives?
10:29
